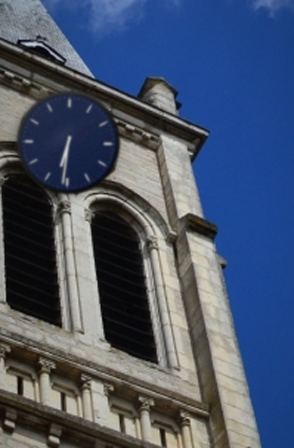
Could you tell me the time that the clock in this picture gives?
6:31
